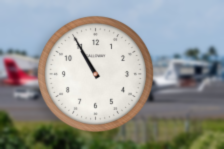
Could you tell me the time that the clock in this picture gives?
10:55
